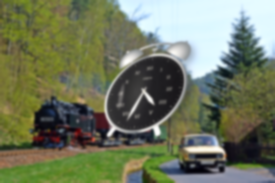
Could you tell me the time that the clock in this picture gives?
4:33
